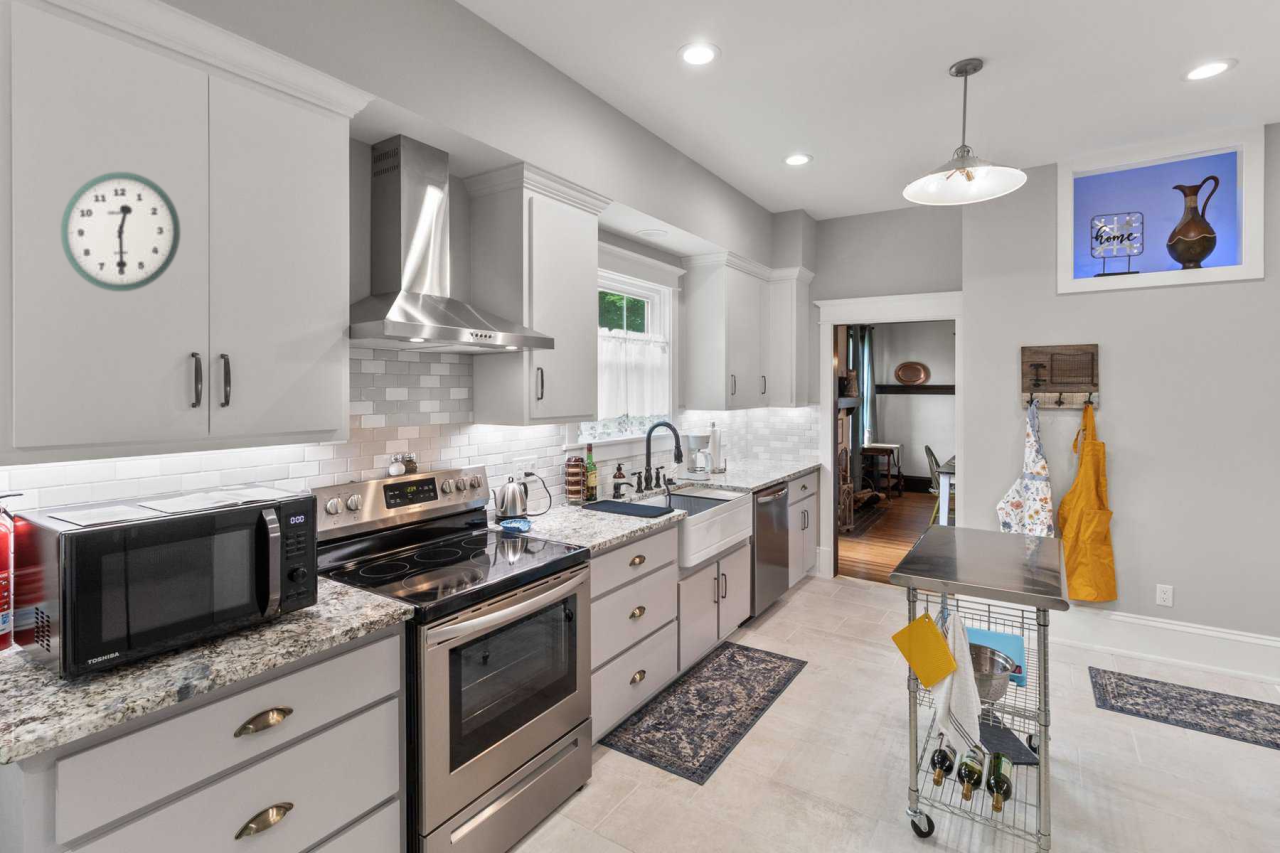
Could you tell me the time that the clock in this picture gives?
12:30
